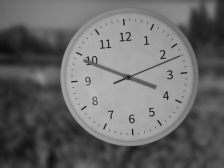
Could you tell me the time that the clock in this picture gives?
3:49:12
